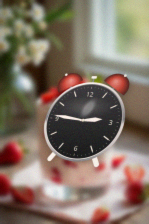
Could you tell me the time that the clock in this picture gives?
2:46
